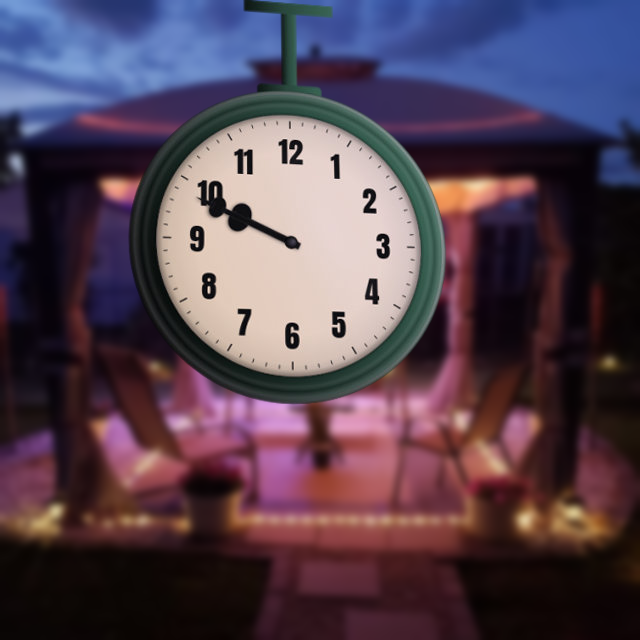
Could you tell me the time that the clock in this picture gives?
9:49
